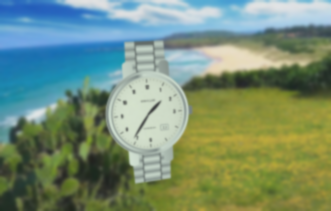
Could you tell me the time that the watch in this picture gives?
1:36
